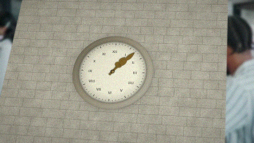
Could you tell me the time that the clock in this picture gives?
1:07
